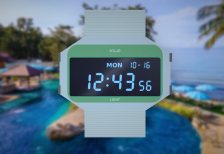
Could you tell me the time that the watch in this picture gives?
12:43:56
